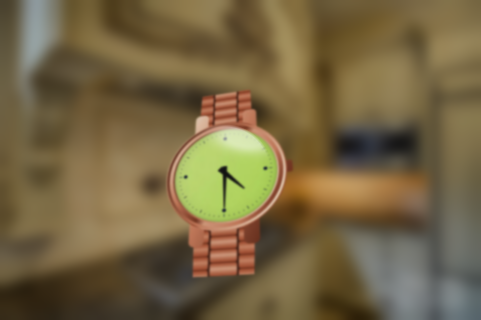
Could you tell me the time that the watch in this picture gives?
4:30
